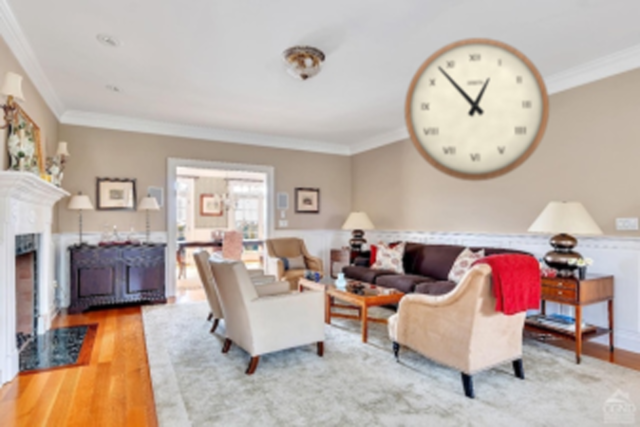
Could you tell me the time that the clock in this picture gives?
12:53
